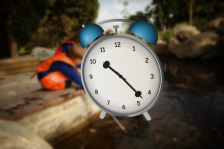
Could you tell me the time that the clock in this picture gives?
10:23
